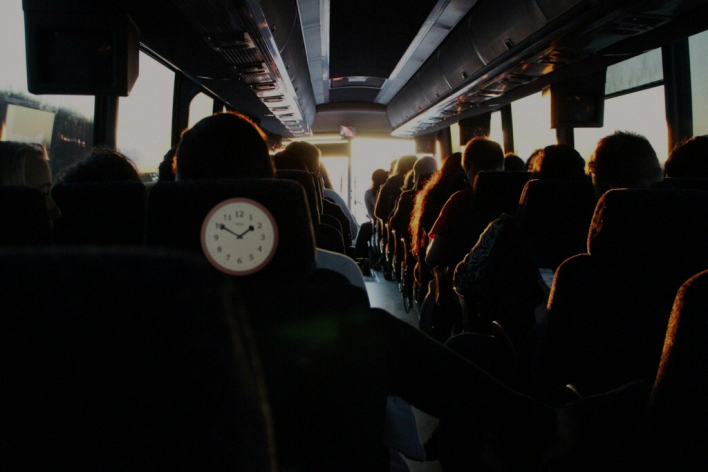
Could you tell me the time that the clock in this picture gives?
1:50
